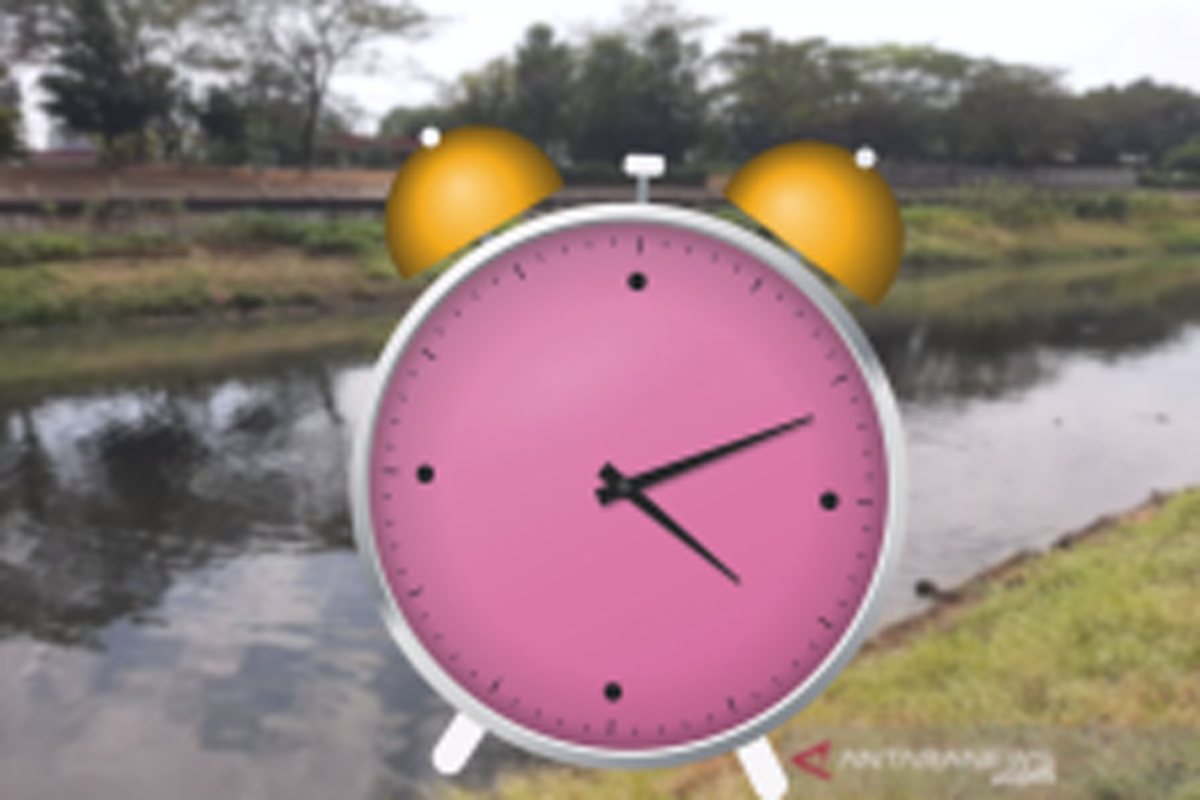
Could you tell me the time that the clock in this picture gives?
4:11
